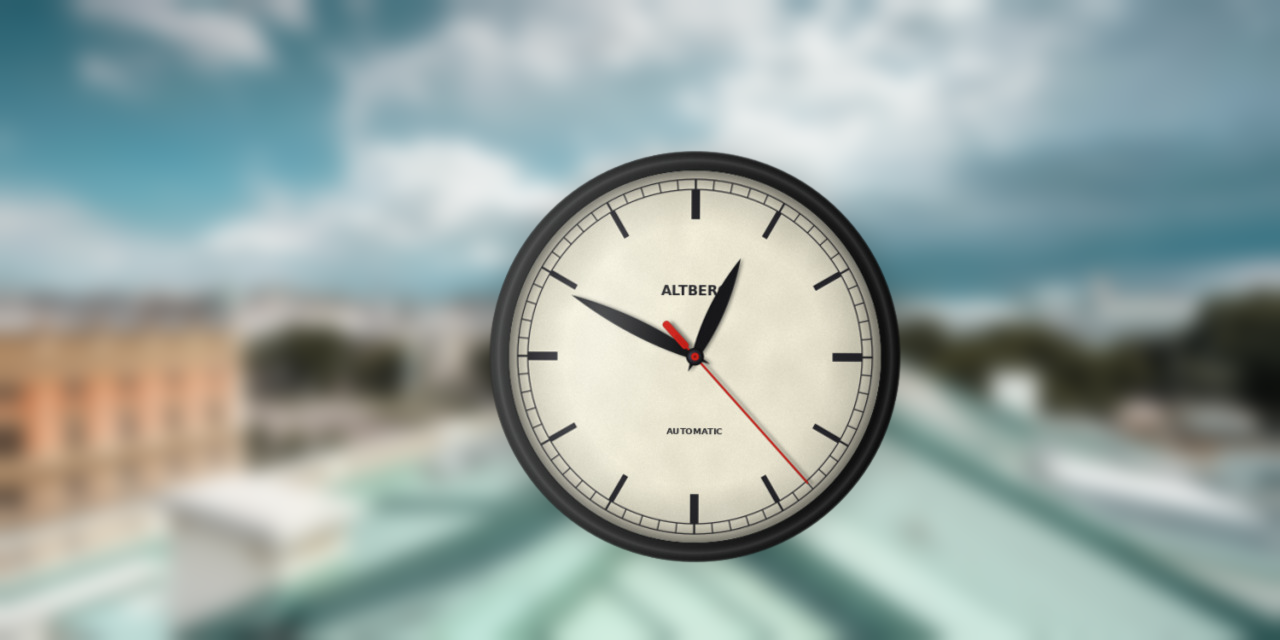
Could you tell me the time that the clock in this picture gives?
12:49:23
